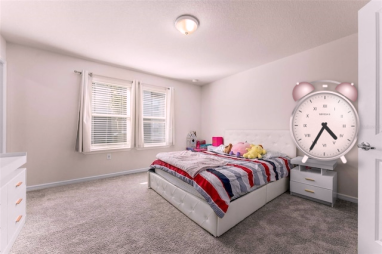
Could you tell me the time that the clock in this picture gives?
4:35
